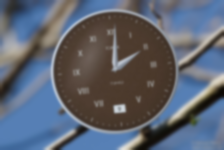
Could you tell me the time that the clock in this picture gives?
2:01
